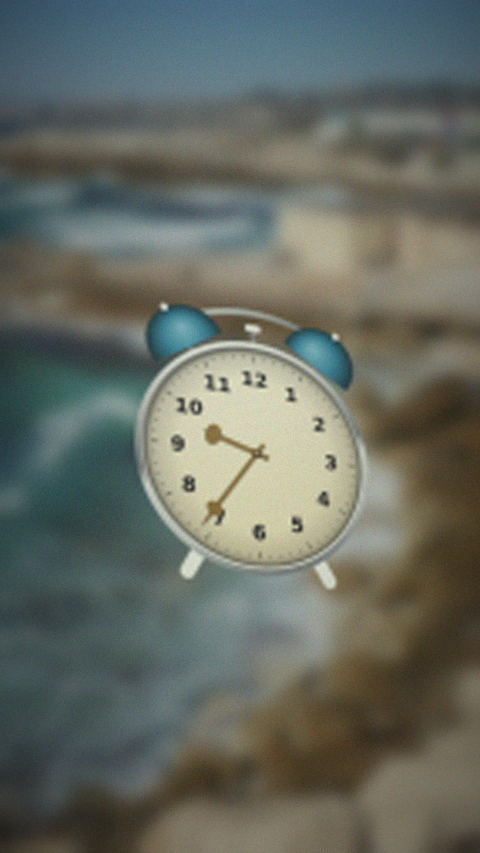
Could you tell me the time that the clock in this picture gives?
9:36
